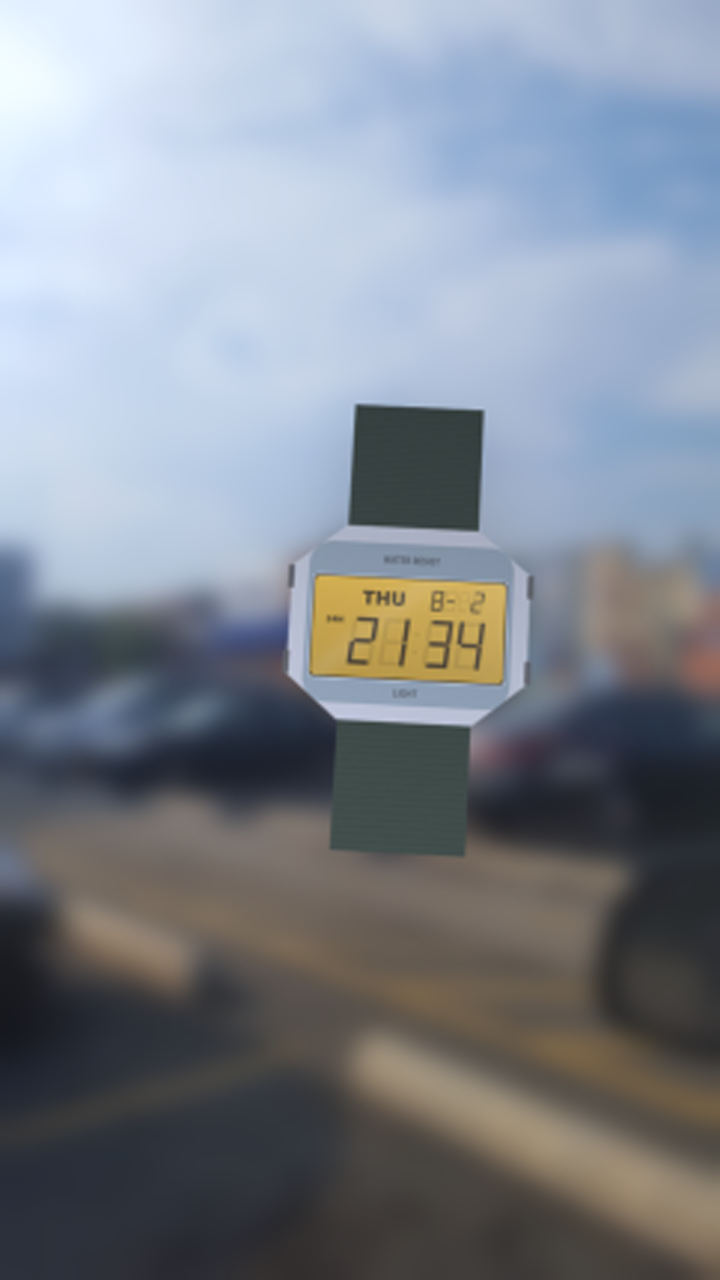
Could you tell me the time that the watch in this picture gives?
21:34
